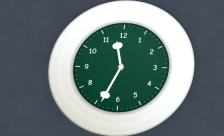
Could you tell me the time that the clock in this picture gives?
11:34
